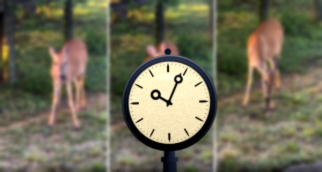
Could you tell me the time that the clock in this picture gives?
10:04
